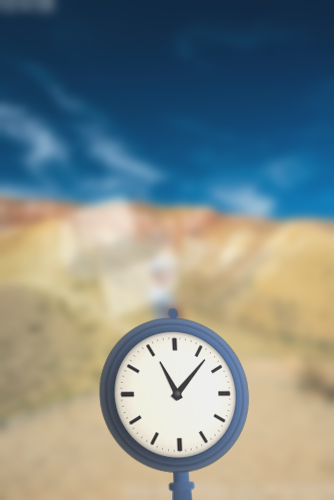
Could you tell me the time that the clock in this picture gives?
11:07
